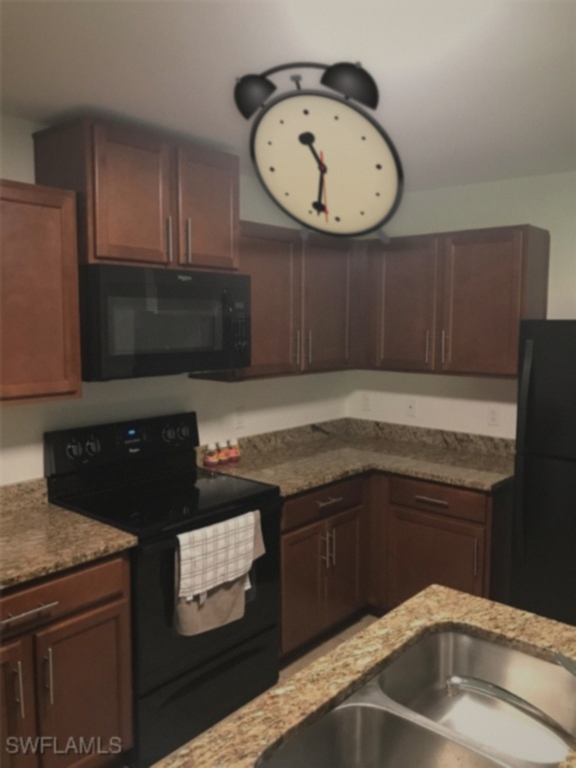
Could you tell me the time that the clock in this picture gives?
11:33:32
